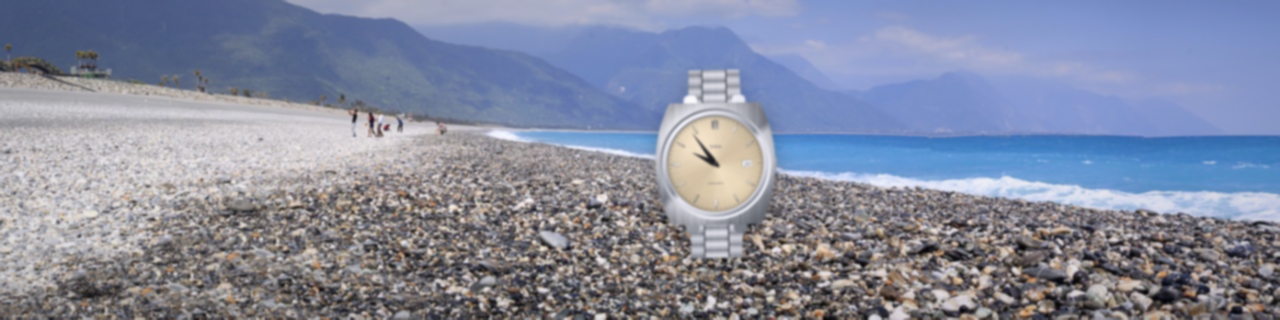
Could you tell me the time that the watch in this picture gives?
9:54
